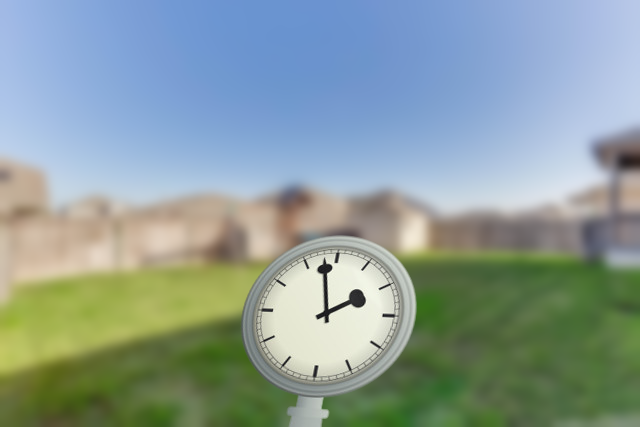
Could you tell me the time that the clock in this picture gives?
1:58
